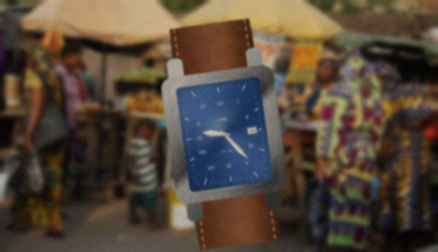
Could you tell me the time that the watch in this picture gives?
9:24
